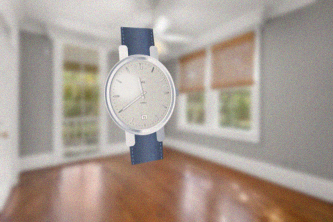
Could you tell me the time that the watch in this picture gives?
11:40
